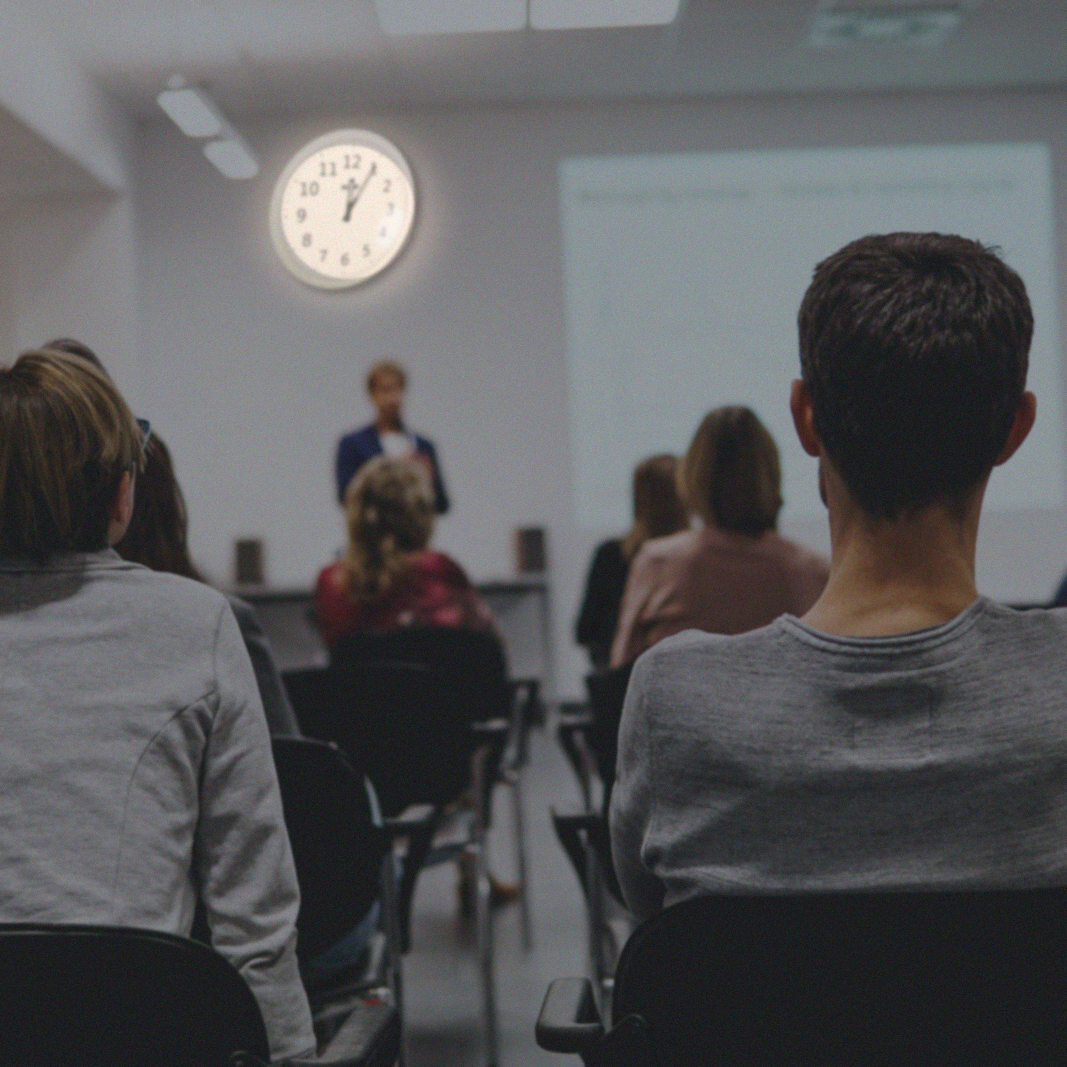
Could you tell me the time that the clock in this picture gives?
12:05
